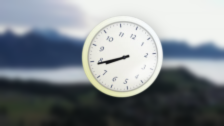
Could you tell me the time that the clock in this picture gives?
7:39
